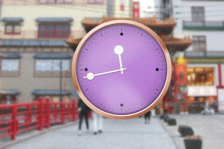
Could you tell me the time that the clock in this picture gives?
11:43
